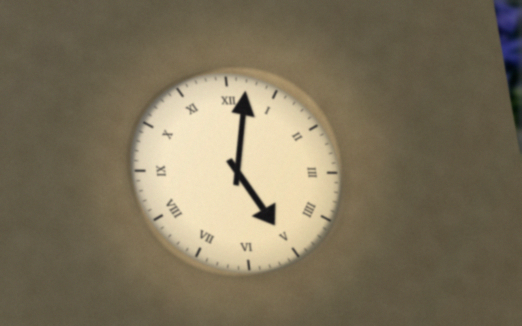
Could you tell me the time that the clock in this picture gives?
5:02
